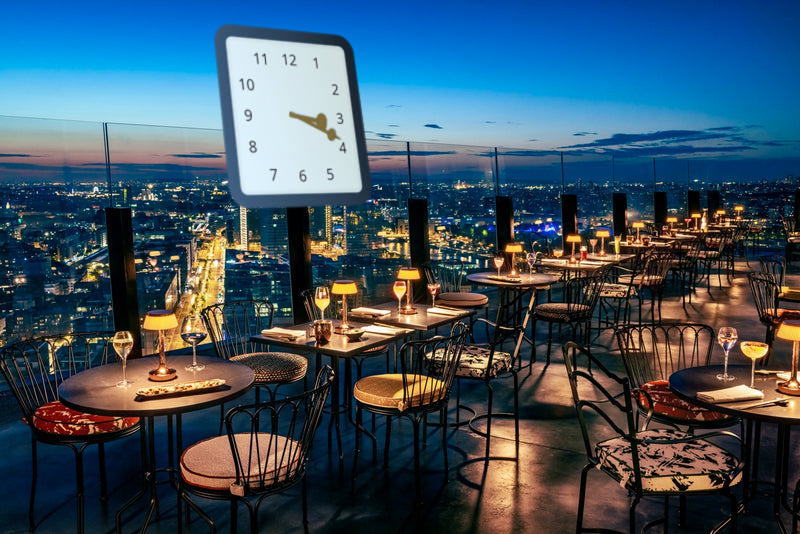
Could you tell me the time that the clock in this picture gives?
3:19
